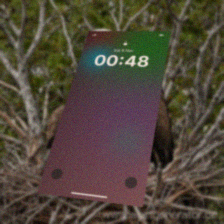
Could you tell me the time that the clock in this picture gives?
0:48
